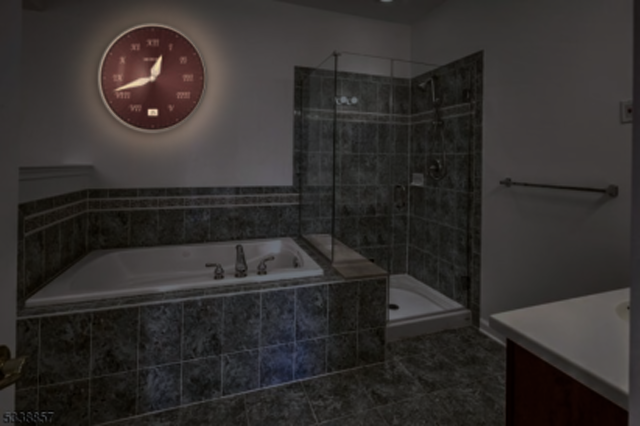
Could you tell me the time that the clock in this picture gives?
12:42
